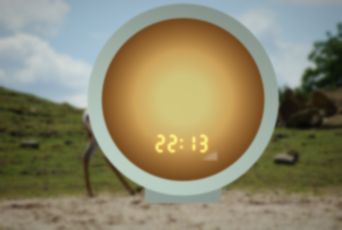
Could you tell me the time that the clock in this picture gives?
22:13
